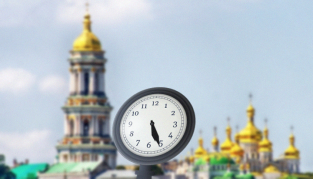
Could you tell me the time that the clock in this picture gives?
5:26
